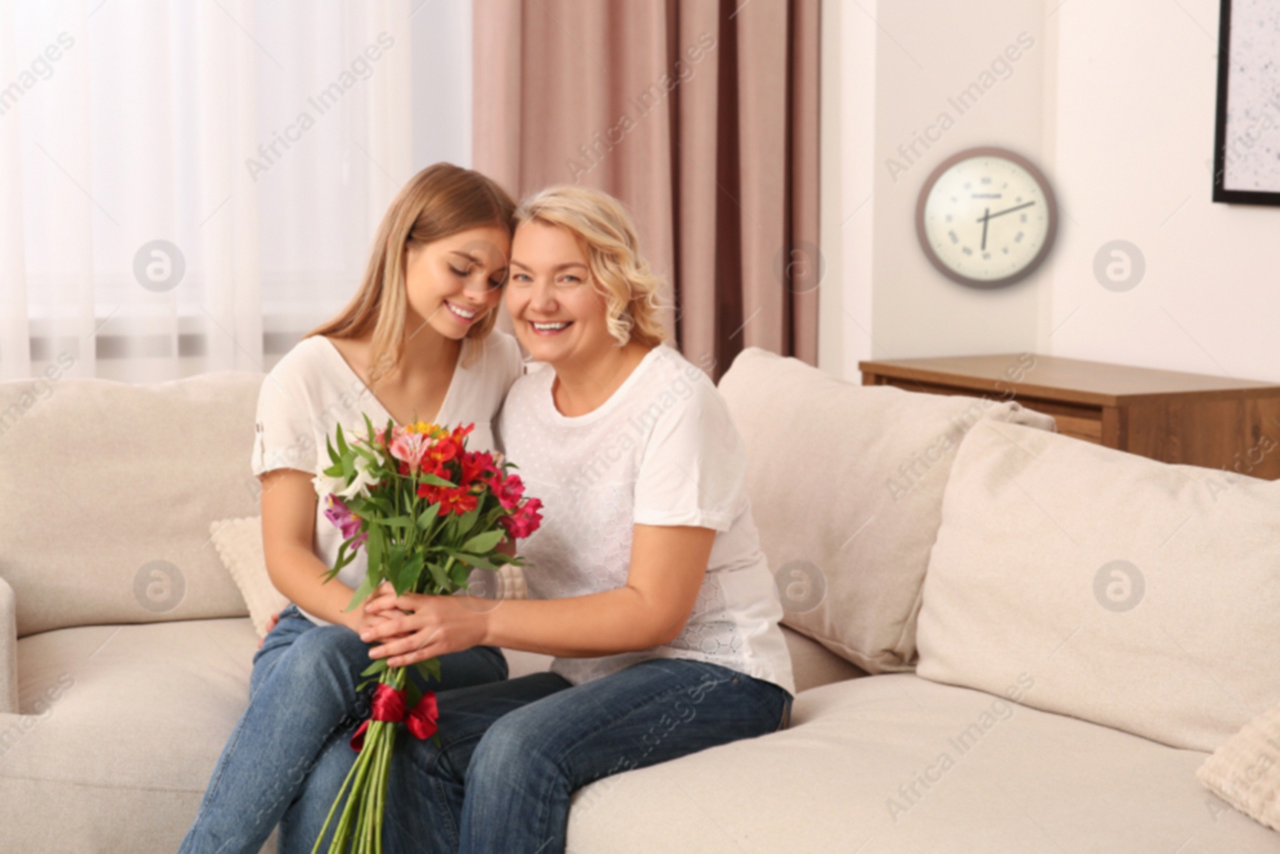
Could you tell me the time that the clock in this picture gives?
6:12
